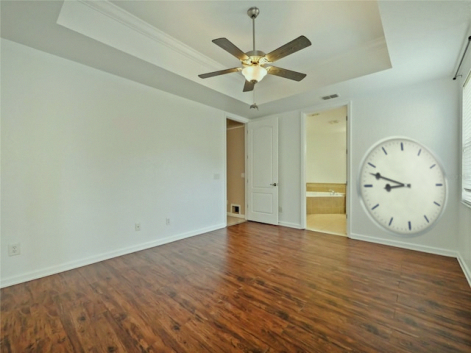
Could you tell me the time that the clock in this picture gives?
8:48
